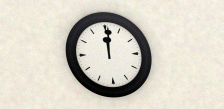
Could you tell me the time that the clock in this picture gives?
12:01
